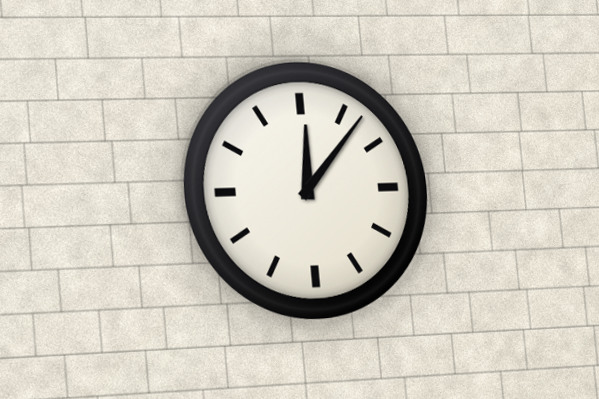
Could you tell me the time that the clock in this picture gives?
12:07
